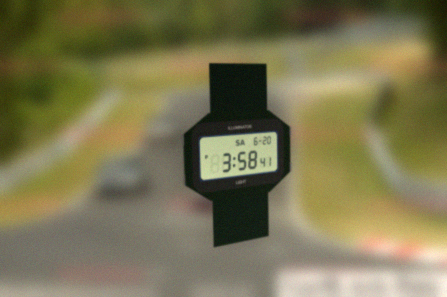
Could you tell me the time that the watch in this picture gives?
3:58:41
